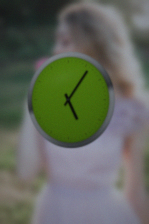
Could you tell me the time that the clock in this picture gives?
5:06
